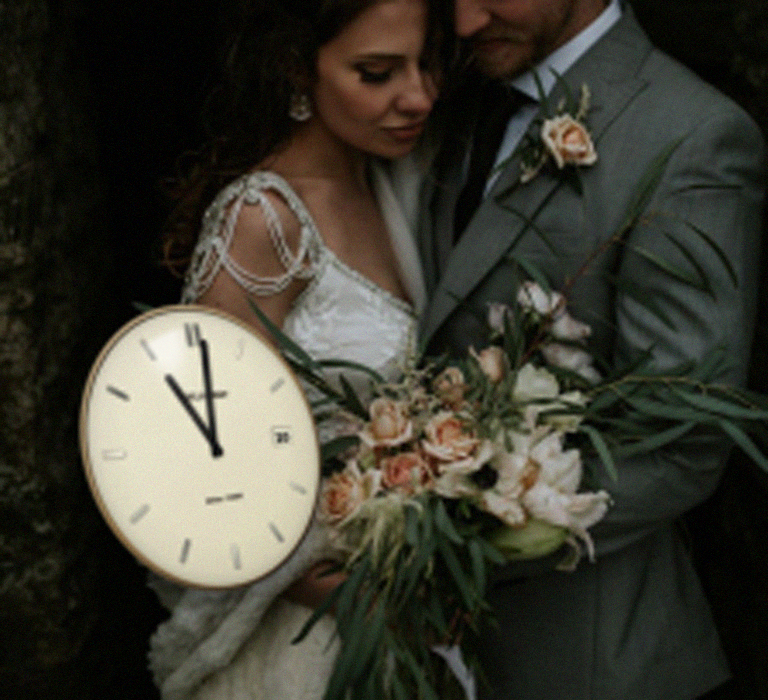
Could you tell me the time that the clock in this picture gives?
11:01
